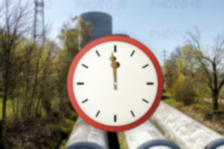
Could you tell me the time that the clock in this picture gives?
11:59
